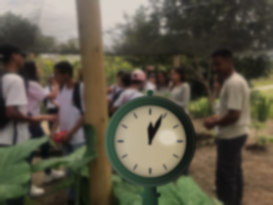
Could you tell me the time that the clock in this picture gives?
12:04
